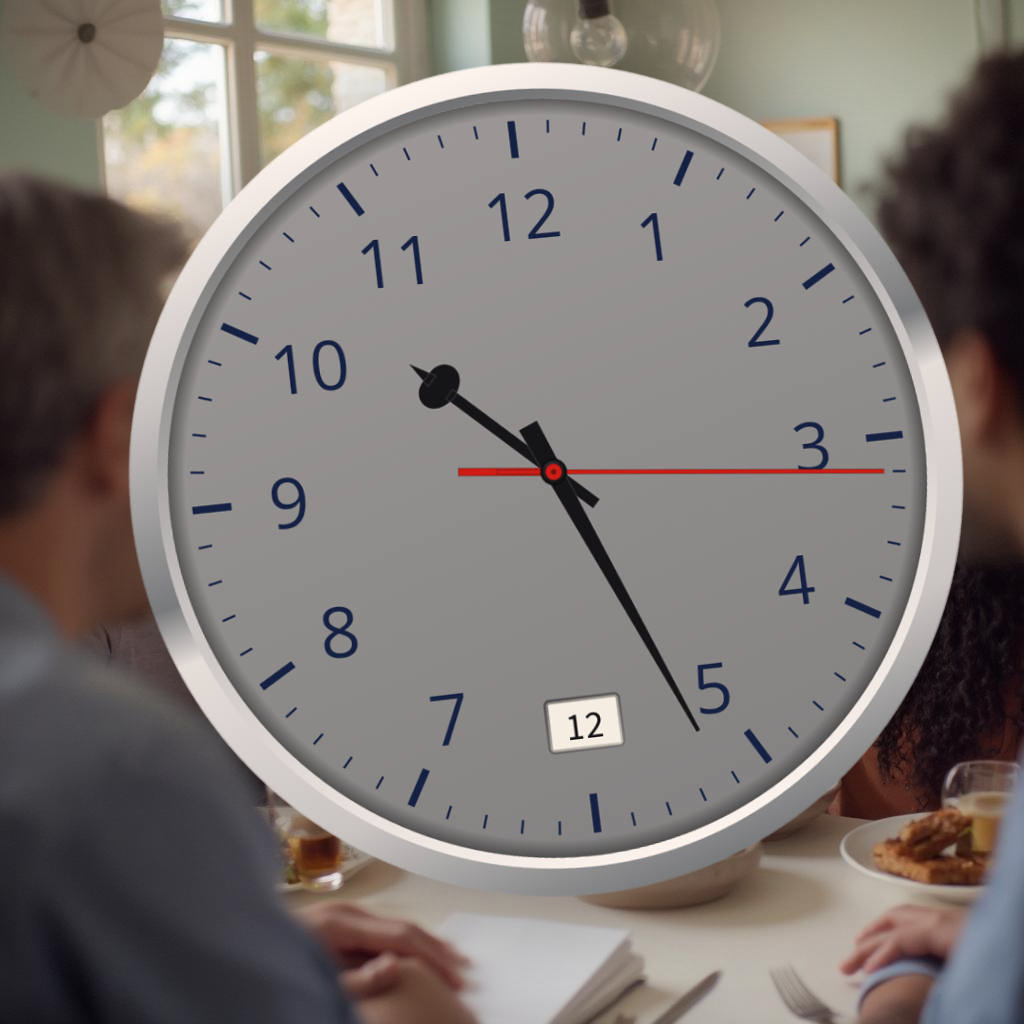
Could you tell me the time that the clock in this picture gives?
10:26:16
